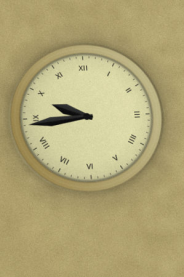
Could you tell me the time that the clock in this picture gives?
9:44
